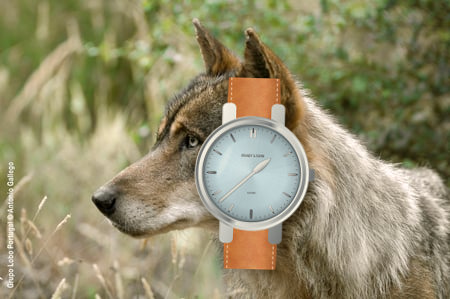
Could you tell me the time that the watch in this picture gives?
1:38
